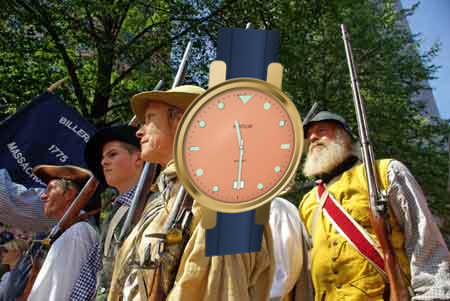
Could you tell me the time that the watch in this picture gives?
11:30
